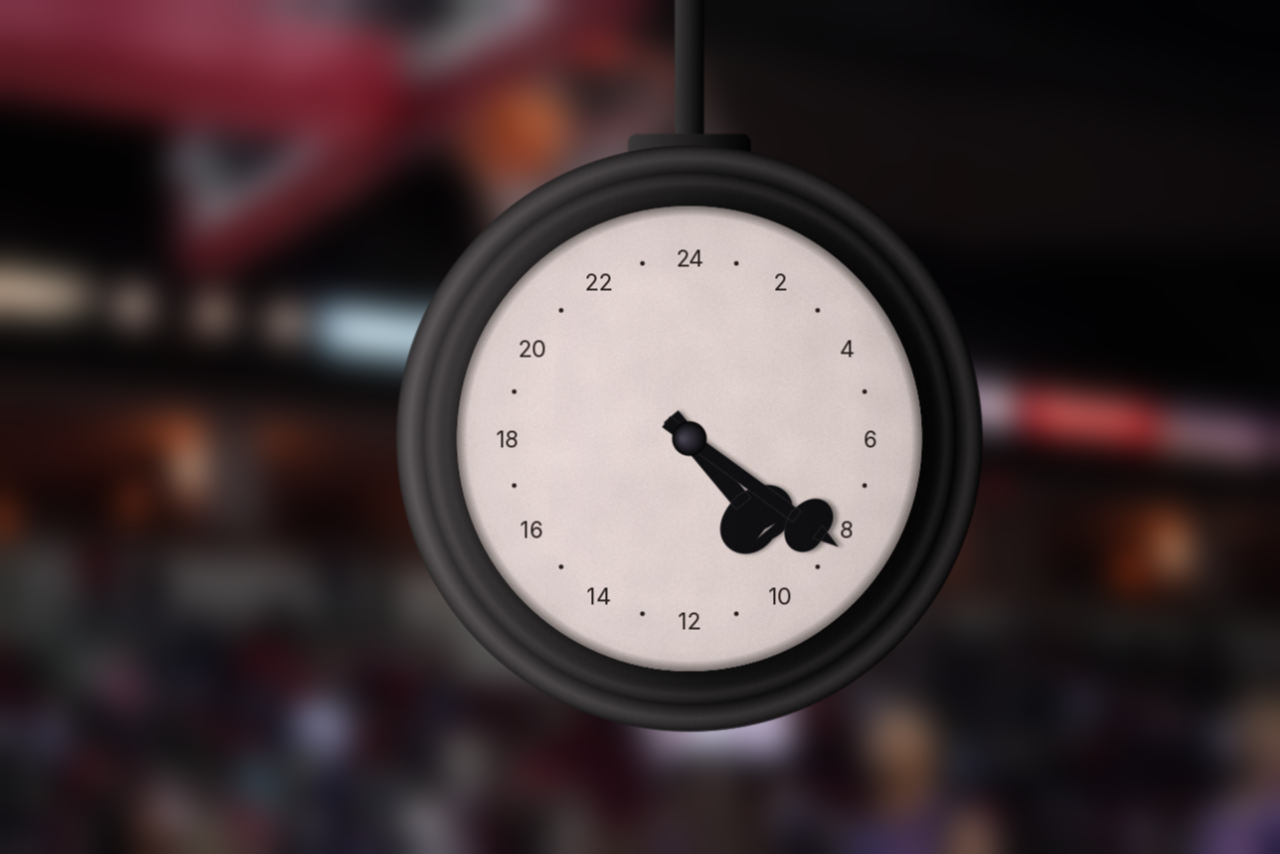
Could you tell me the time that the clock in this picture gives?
9:21
